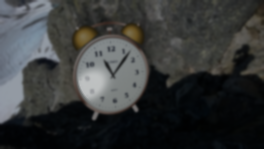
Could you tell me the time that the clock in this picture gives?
11:07
